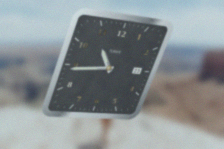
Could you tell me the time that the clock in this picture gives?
10:44
